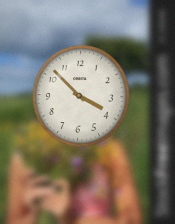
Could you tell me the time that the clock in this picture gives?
3:52
